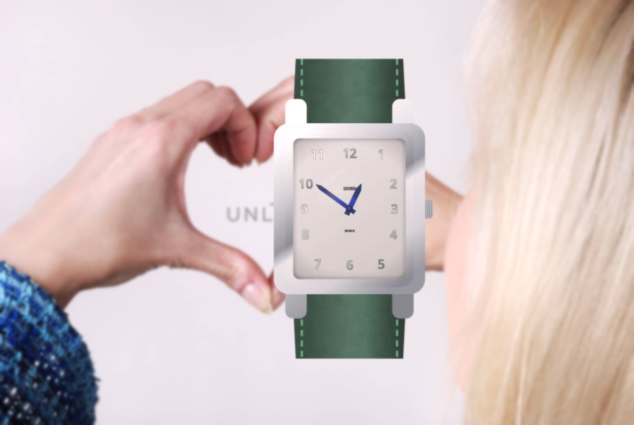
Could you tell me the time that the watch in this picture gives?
12:51
